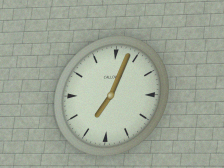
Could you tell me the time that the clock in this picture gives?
7:03
